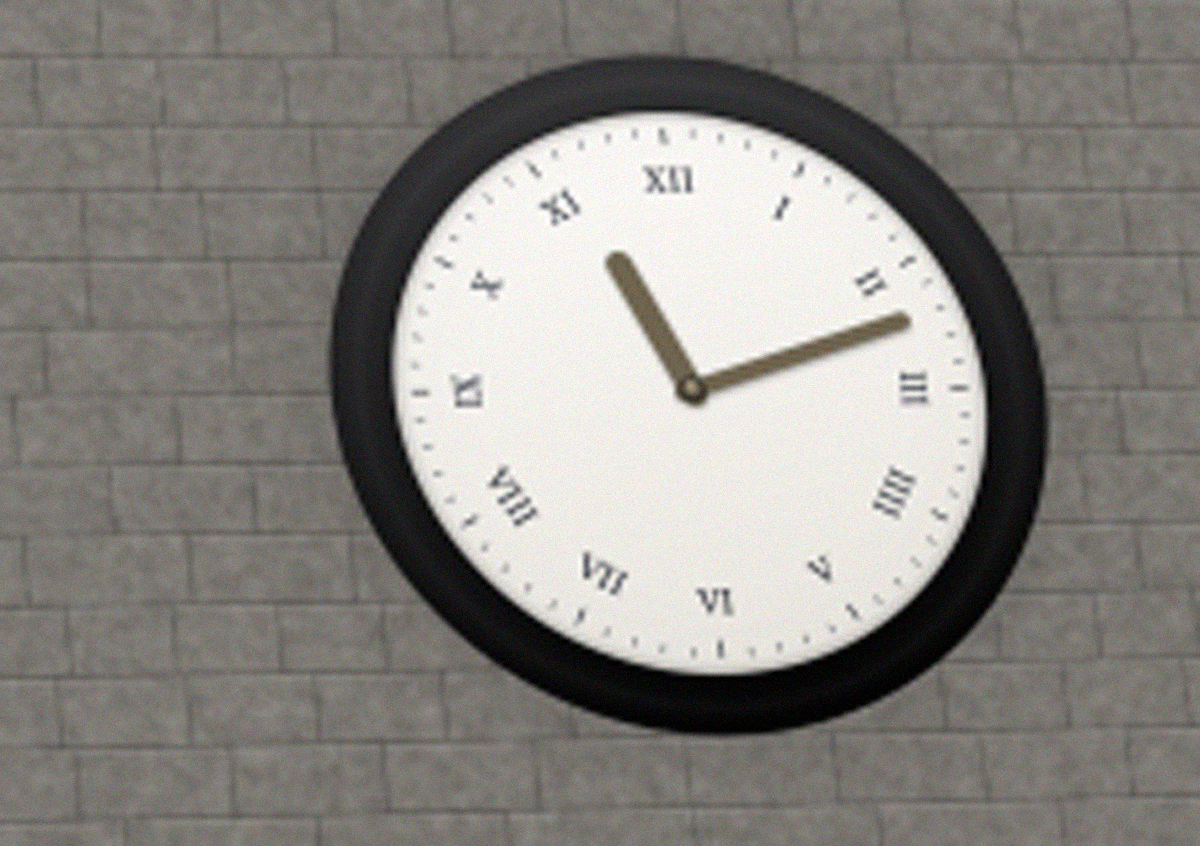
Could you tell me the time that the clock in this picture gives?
11:12
